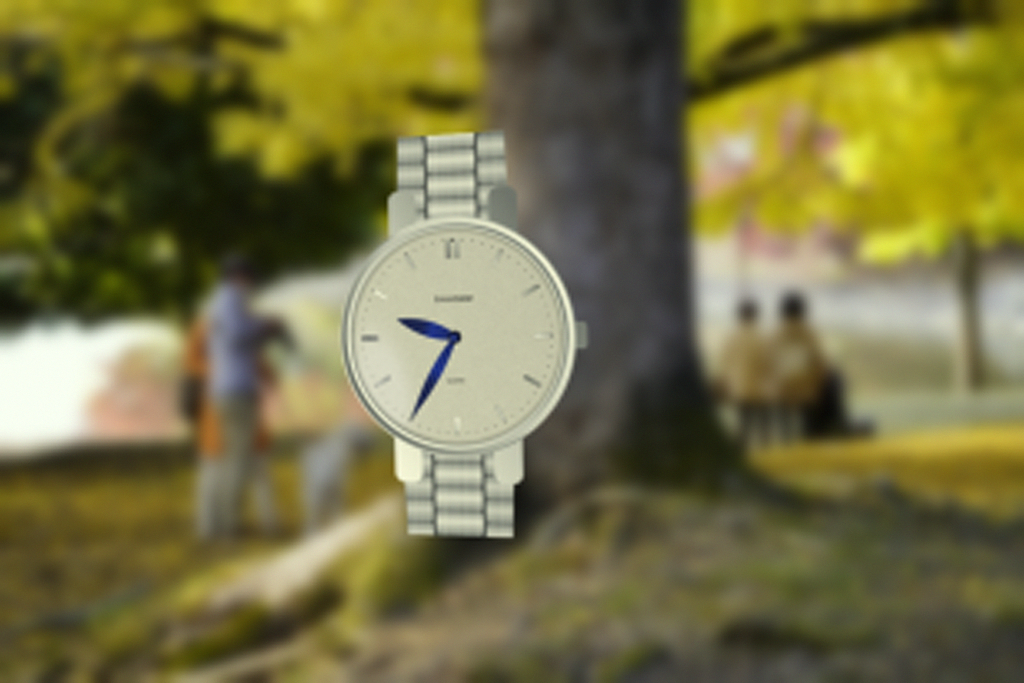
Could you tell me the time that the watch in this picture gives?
9:35
